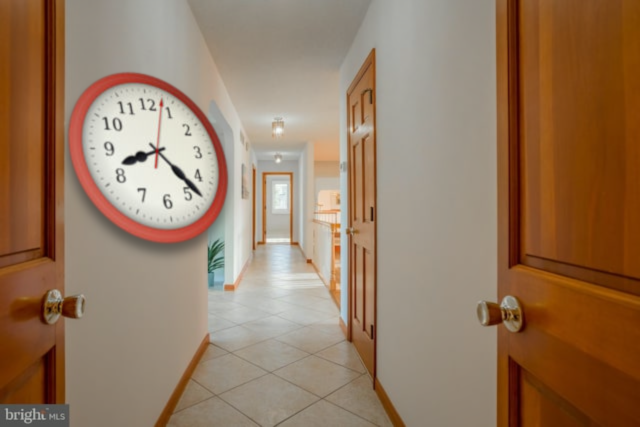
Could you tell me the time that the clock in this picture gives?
8:23:03
